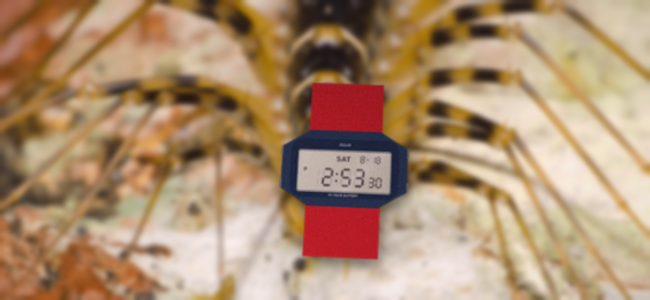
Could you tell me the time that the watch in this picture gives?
2:53:30
